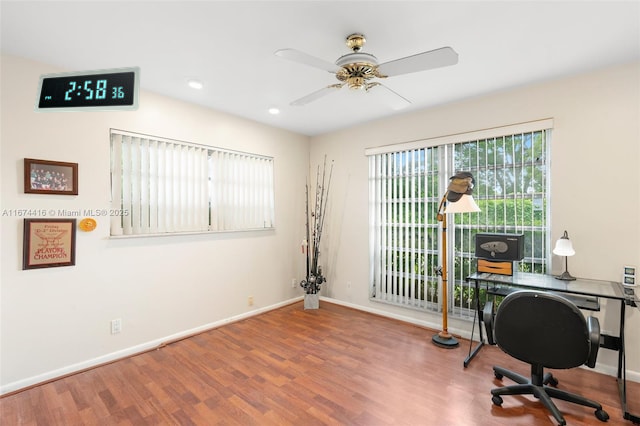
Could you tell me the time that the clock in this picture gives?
2:58:36
